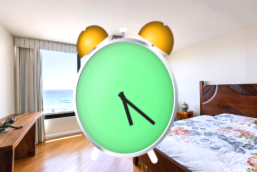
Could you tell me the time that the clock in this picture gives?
5:21
